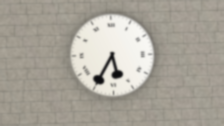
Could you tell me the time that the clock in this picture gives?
5:35
